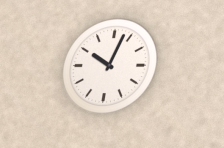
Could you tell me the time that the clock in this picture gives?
10:03
